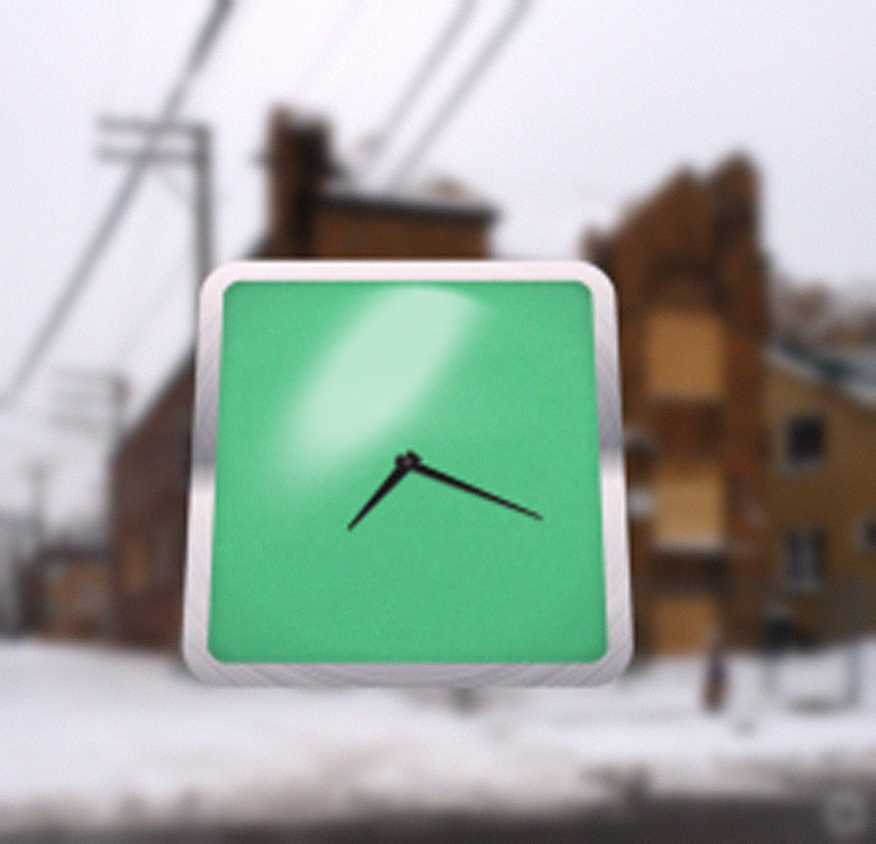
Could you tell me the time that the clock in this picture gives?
7:19
